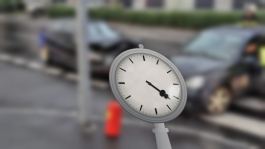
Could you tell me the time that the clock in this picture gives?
4:22
